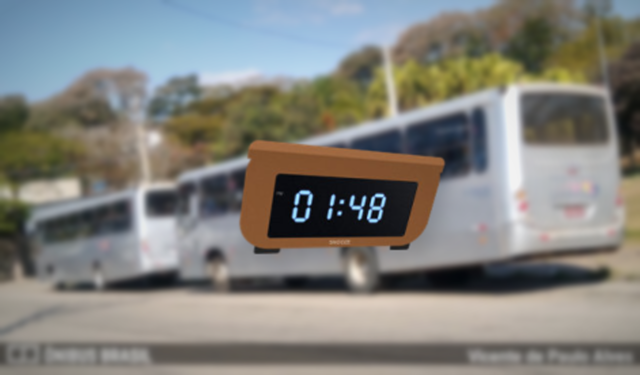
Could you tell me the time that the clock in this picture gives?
1:48
